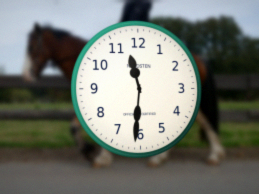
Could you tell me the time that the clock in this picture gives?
11:31
